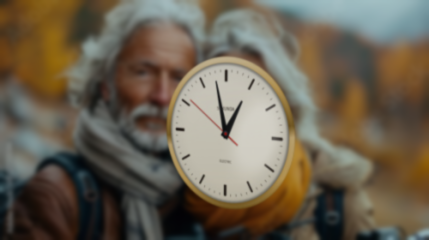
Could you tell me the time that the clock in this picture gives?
12:57:51
